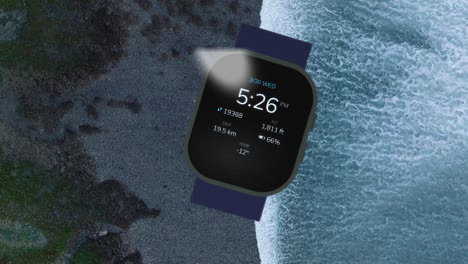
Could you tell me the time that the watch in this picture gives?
5:26
